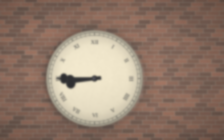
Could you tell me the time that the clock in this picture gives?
8:45
